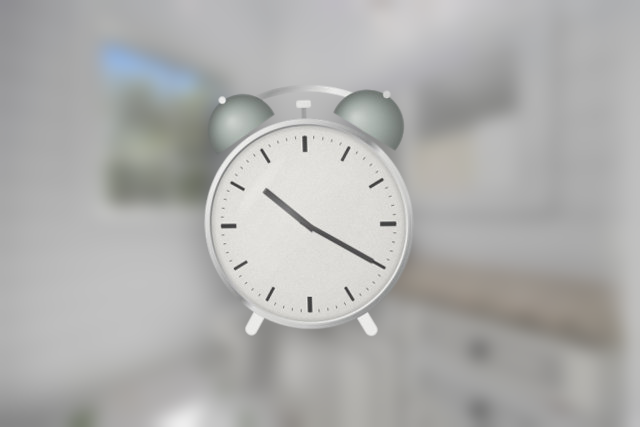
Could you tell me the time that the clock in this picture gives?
10:20
